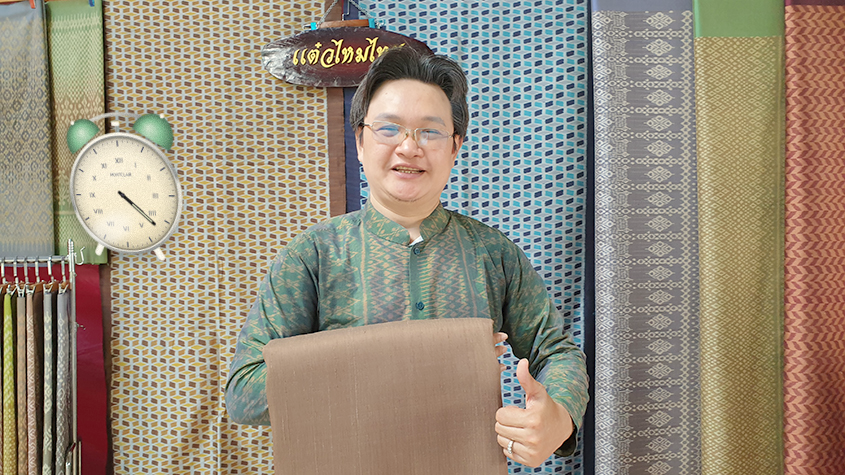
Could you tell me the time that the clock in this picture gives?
4:22
